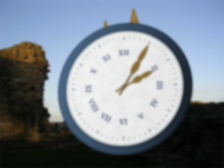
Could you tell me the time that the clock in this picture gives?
2:05
